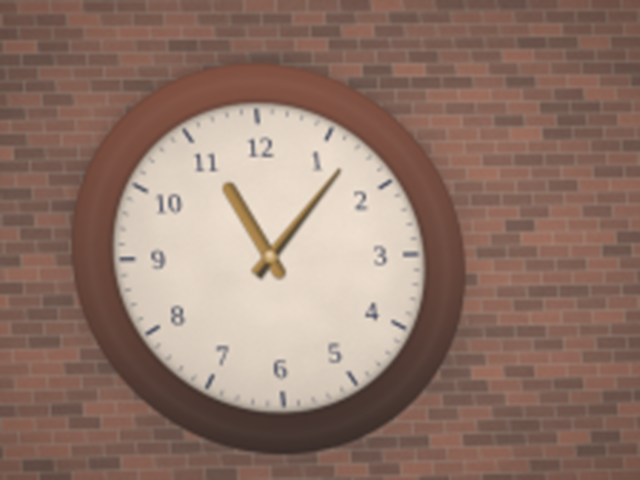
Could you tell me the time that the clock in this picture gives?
11:07
